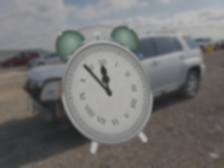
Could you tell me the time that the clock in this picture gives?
11:54
